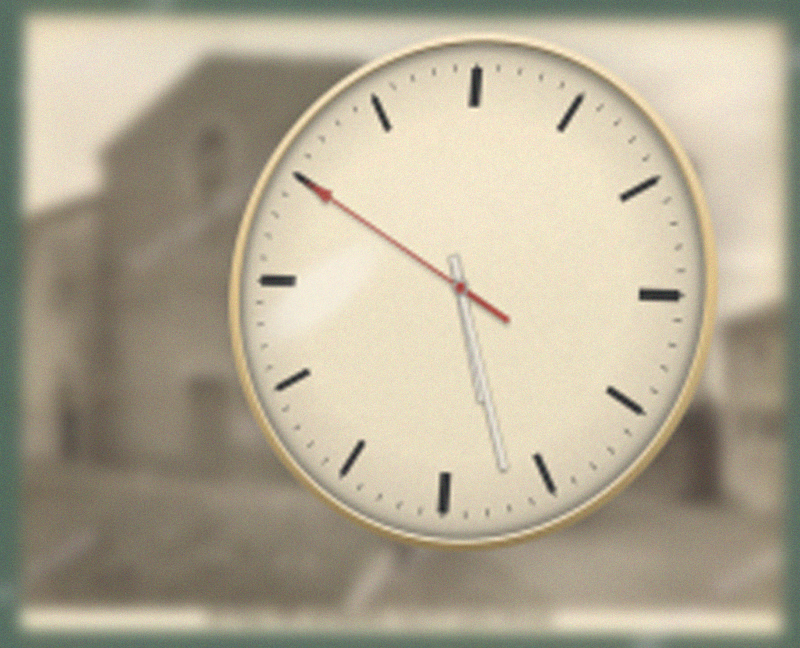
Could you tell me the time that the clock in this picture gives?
5:26:50
